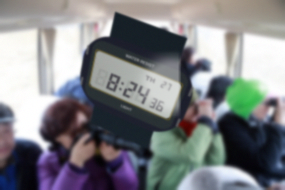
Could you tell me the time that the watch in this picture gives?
8:24:36
